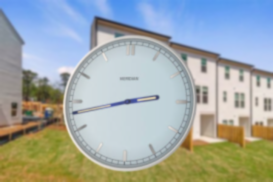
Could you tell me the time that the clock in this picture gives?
2:43
